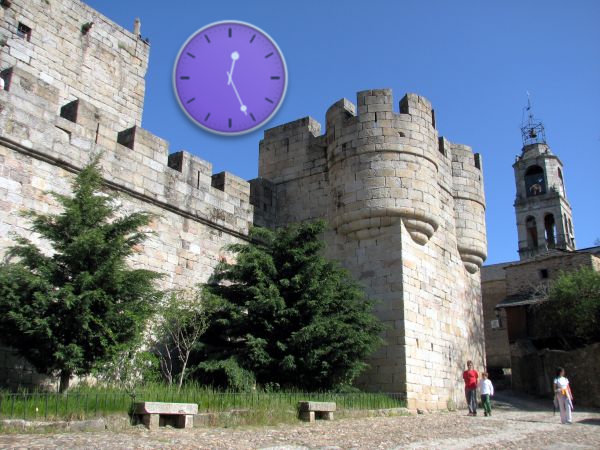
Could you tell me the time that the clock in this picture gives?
12:26
